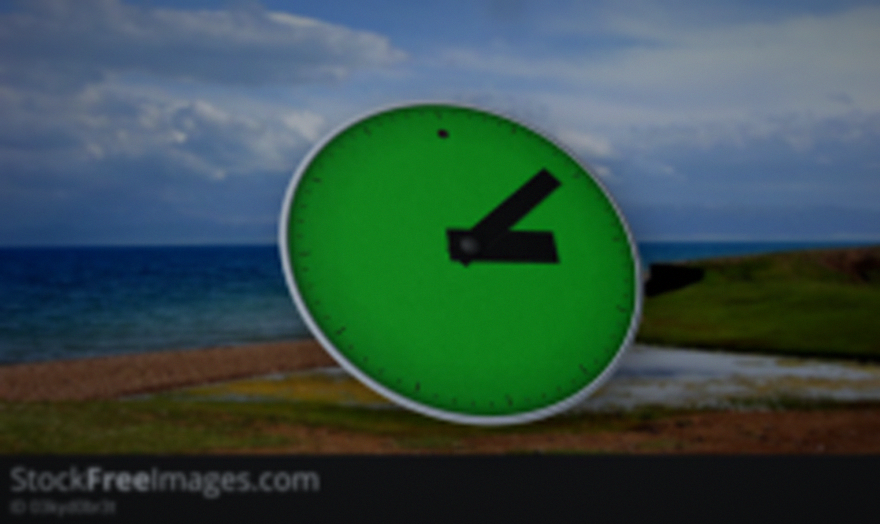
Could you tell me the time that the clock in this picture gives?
3:09
